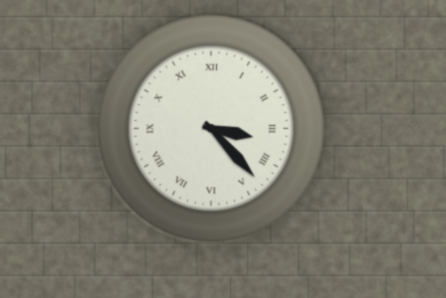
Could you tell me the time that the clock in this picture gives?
3:23
